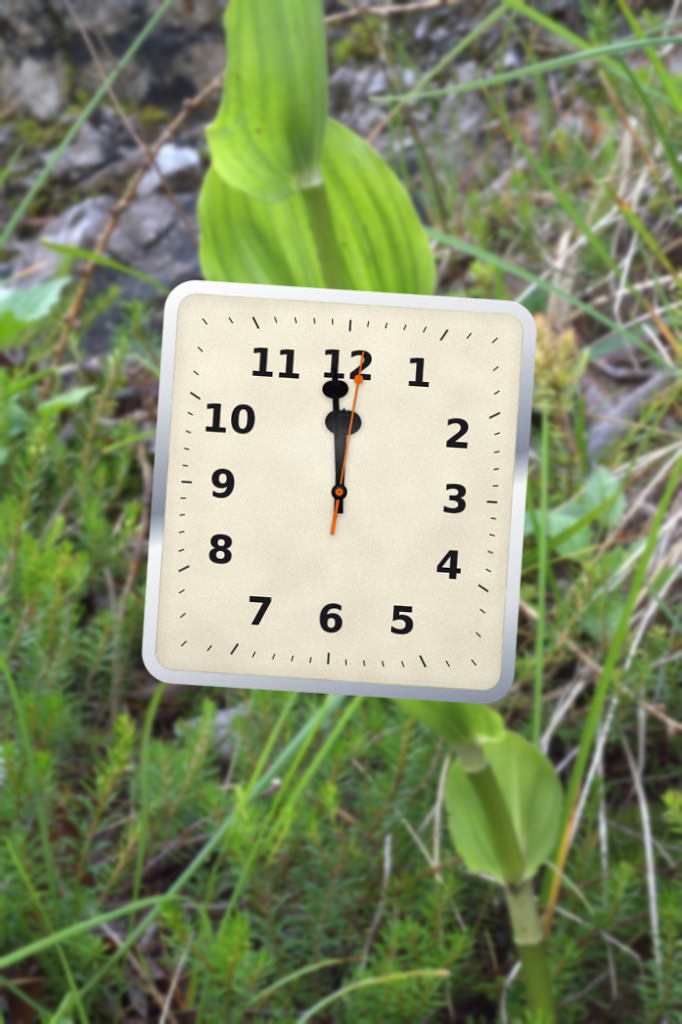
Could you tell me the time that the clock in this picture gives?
11:59:01
